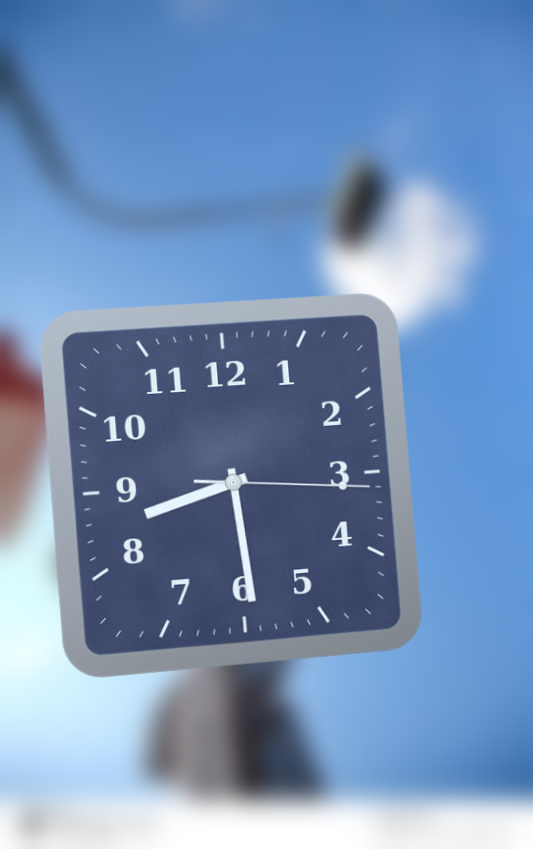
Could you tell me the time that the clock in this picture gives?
8:29:16
